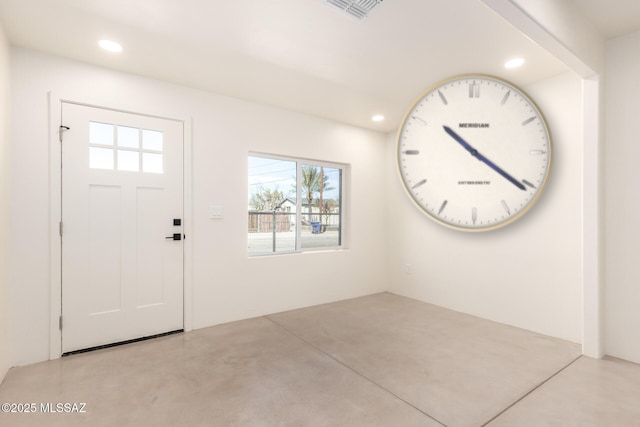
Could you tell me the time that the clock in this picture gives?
10:21
